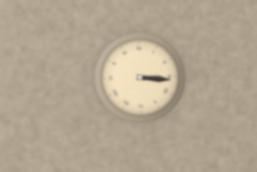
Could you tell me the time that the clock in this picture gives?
3:16
